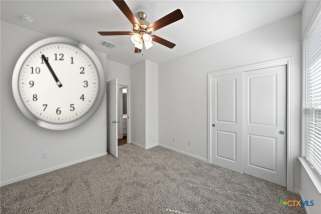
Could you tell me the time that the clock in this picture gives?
10:55
